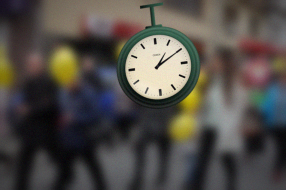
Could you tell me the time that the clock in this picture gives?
1:10
